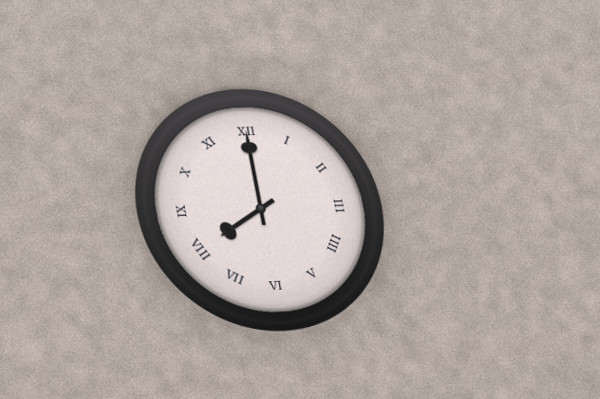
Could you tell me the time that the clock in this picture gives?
8:00
